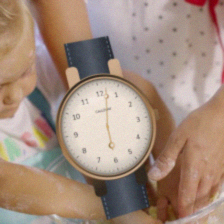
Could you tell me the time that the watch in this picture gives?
6:02
